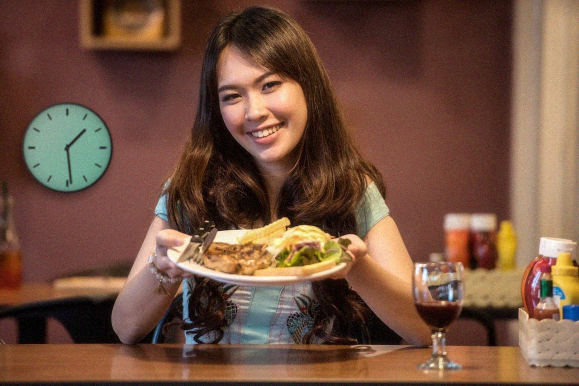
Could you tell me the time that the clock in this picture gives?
1:29
